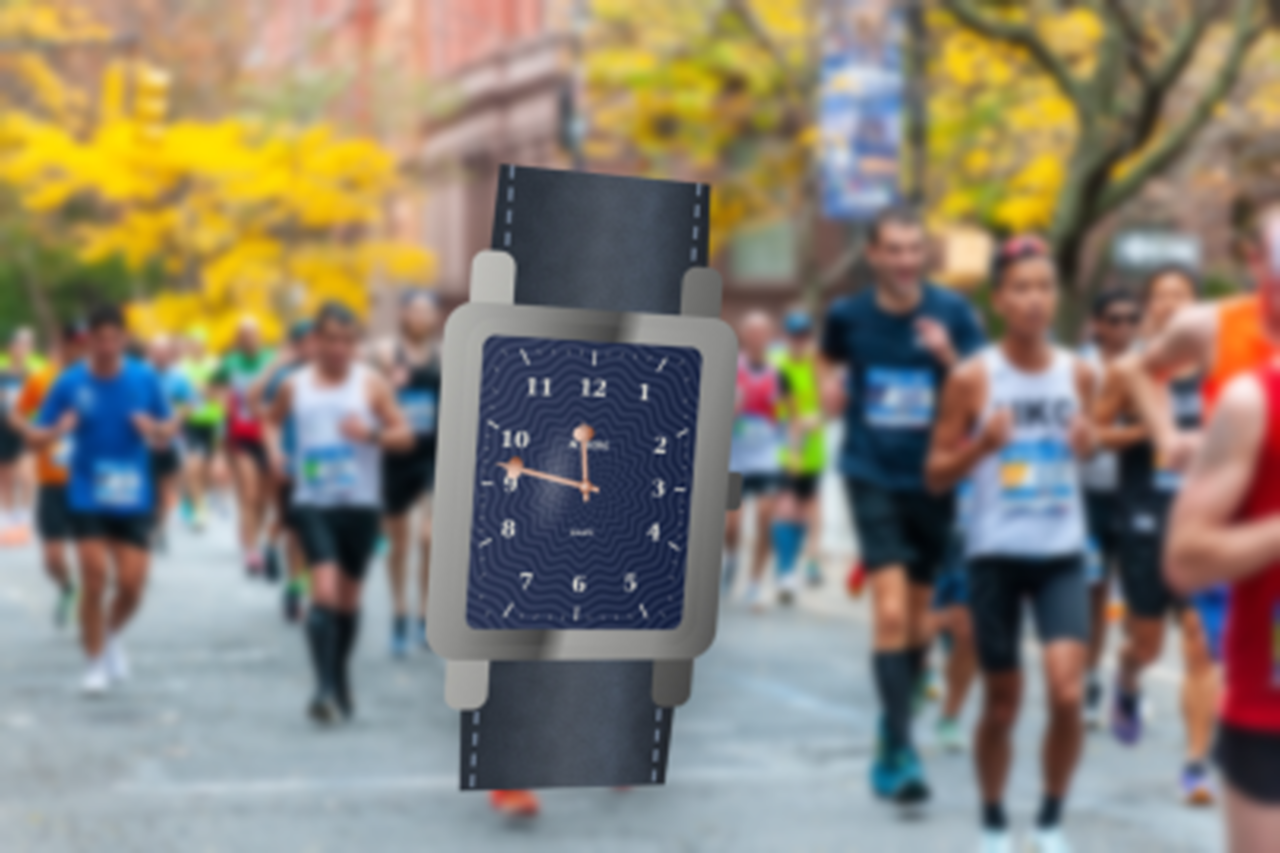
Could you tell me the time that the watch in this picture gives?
11:47
